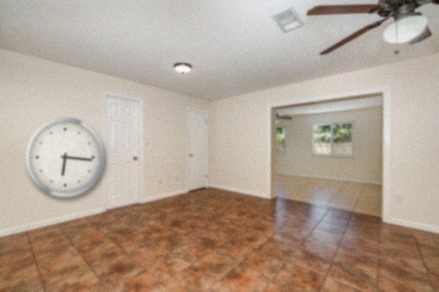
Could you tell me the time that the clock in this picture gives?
6:16
